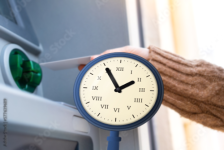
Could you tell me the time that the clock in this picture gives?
1:55
